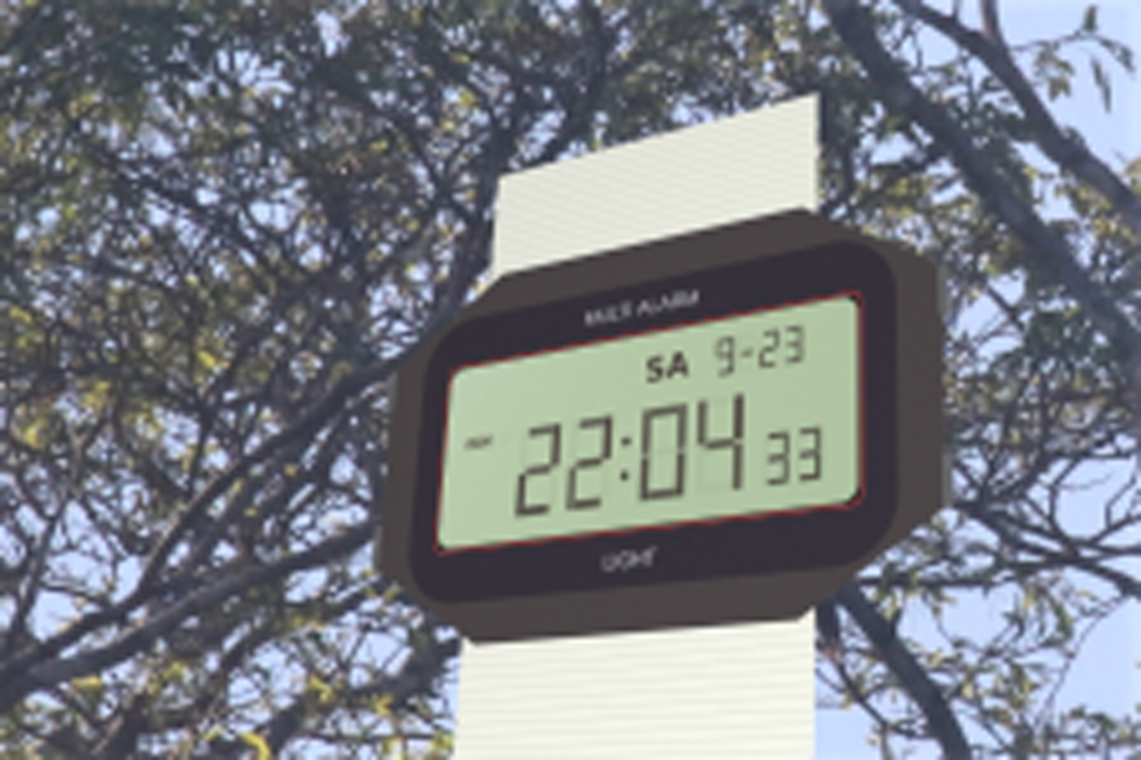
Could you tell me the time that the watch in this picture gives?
22:04:33
